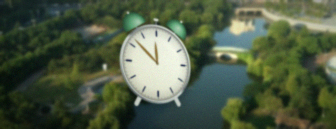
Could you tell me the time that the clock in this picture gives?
11:52
